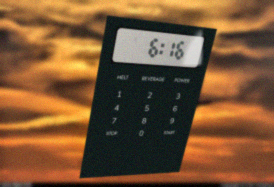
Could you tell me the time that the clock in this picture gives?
6:16
